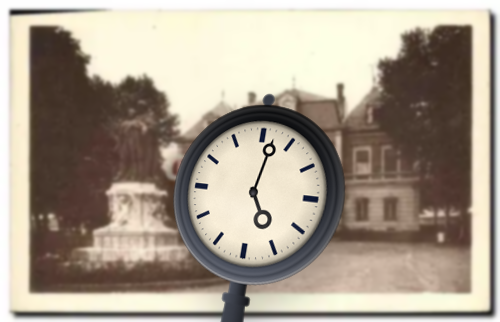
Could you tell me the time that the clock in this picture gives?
5:02
